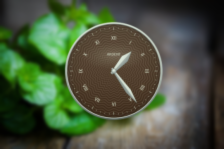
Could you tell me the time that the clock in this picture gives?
1:24
